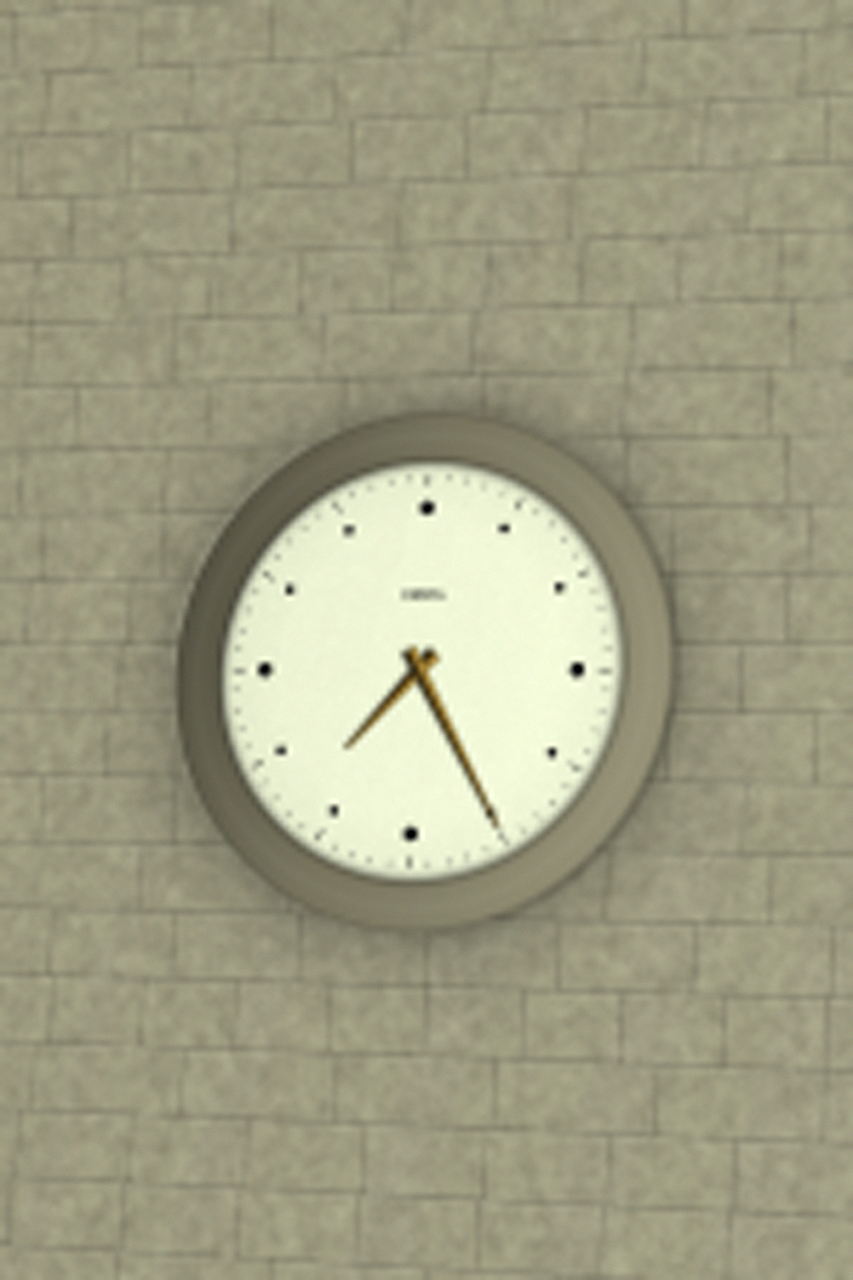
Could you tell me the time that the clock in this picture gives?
7:25
